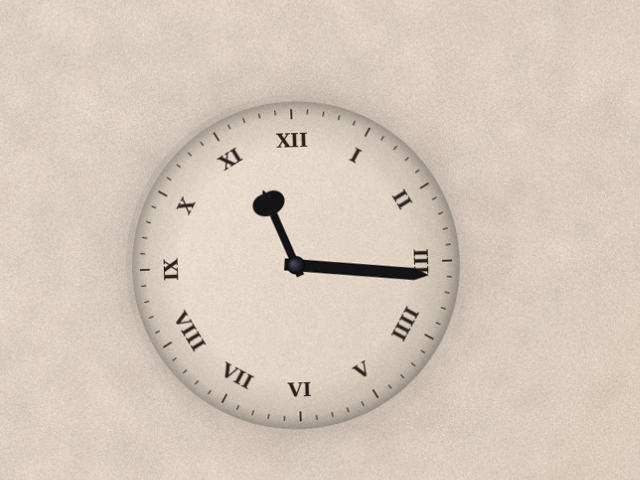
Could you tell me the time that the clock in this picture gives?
11:16
